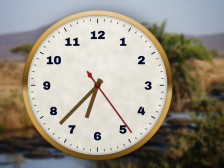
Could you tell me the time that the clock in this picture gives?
6:37:24
